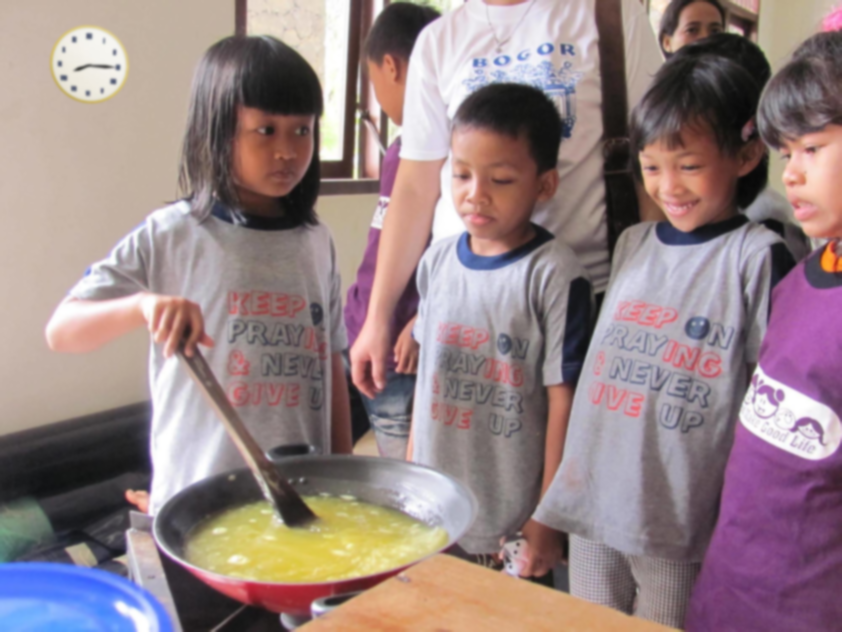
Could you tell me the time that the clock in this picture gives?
8:15
